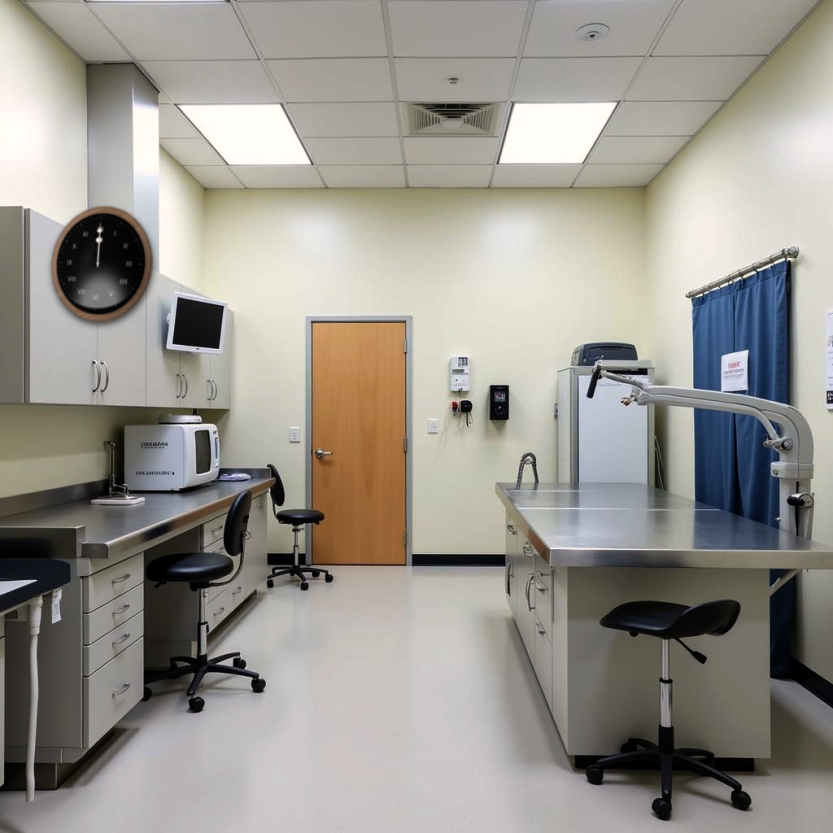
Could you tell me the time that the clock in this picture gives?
12:00
